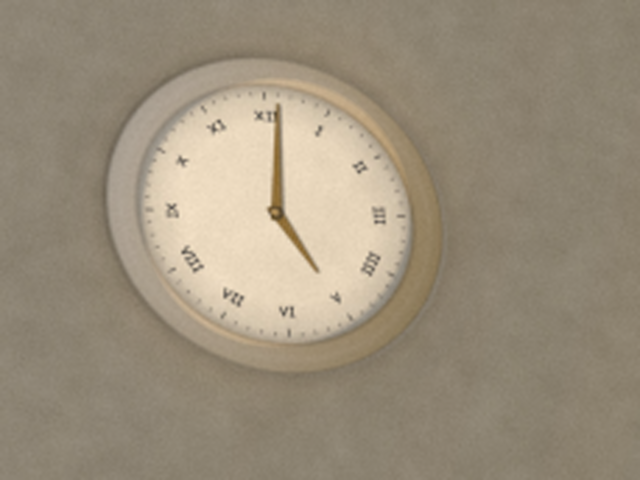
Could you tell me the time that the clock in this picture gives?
5:01
